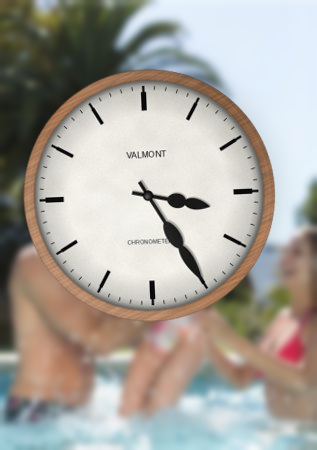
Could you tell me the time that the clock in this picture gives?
3:25
